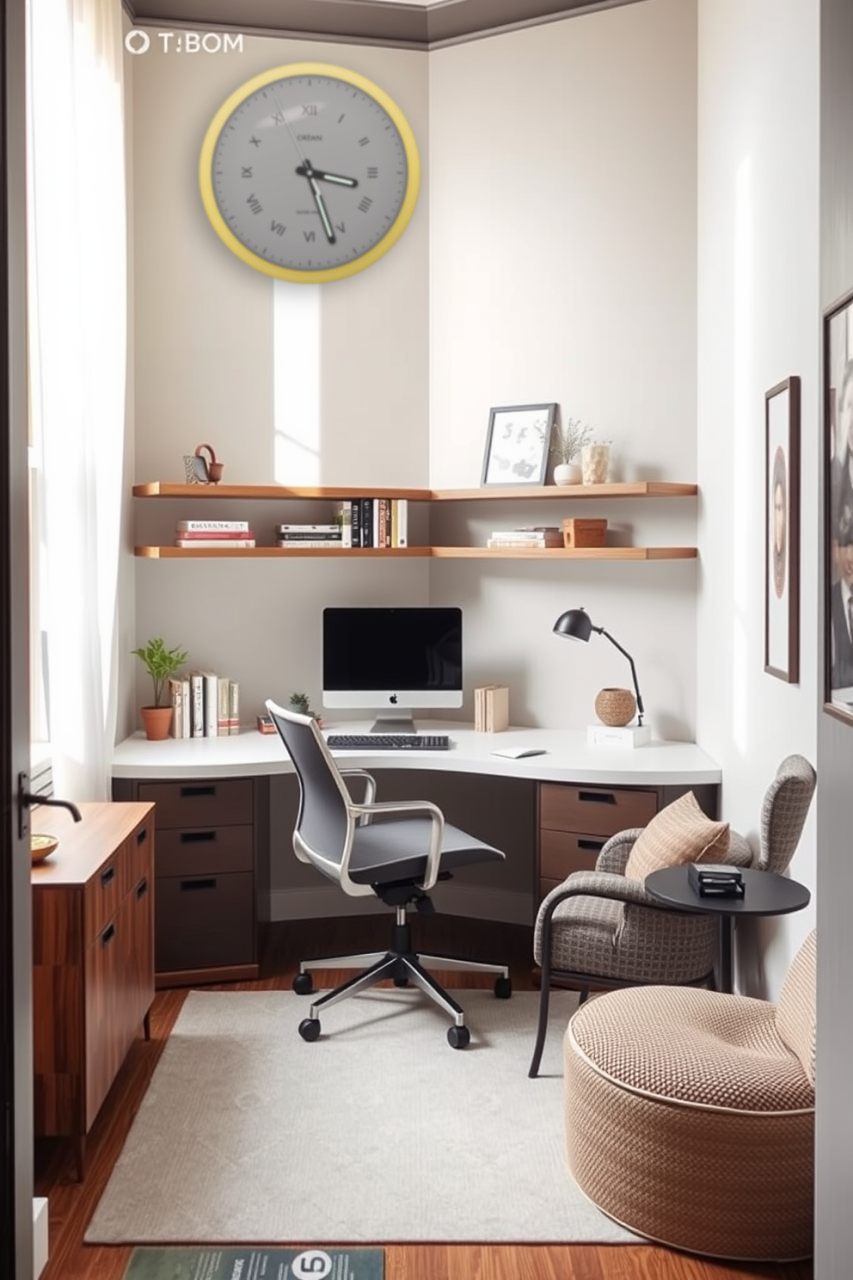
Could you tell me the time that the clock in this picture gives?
3:26:56
